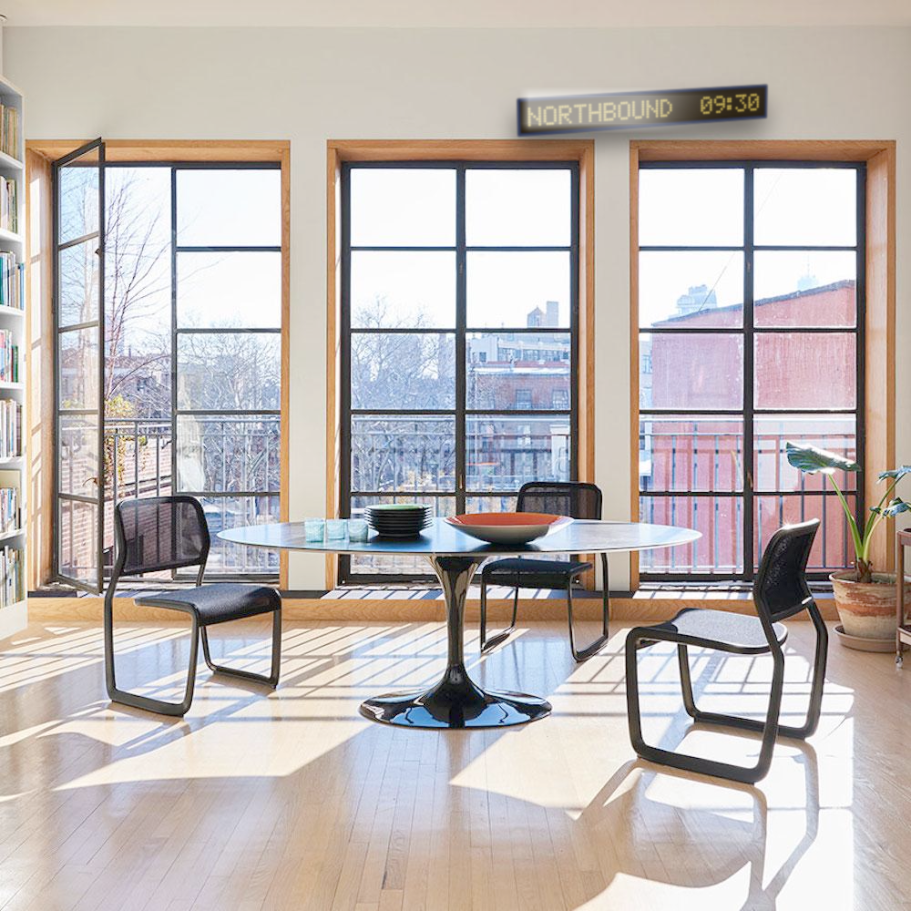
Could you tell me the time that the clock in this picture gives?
9:30
